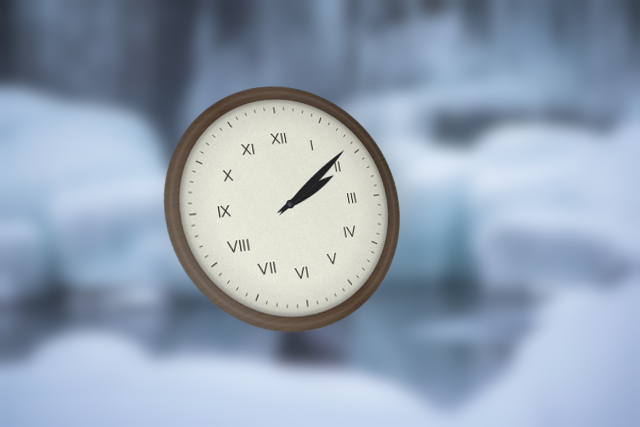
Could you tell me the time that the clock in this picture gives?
2:09
